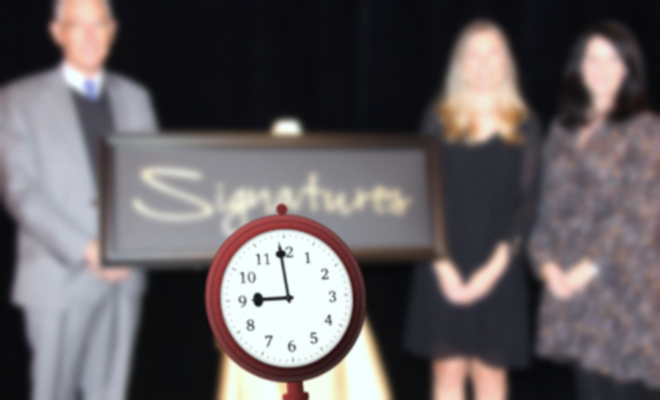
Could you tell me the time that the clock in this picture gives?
8:59
